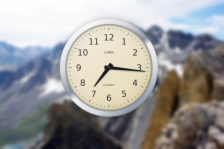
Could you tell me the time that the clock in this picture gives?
7:16
